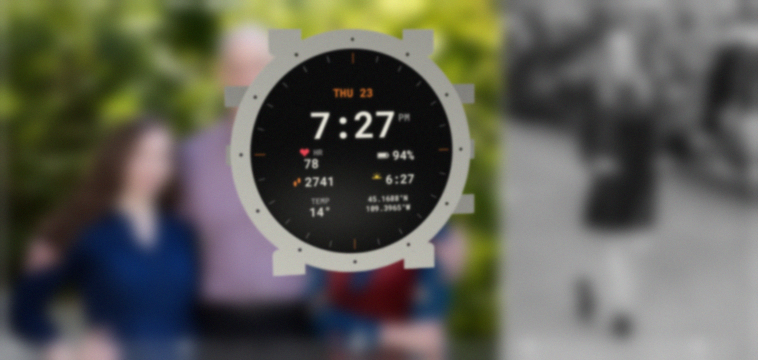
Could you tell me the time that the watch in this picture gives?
7:27
